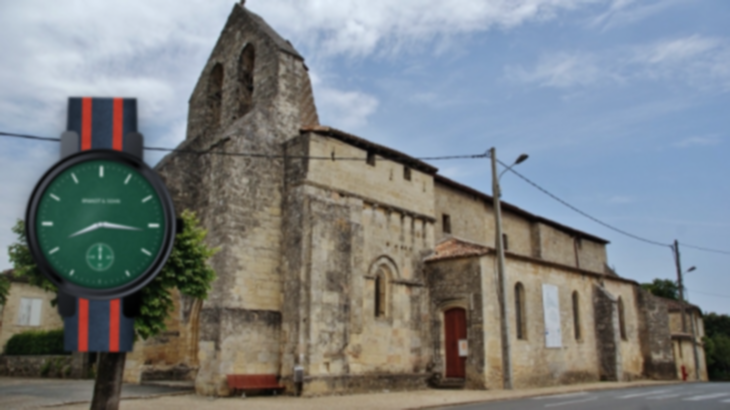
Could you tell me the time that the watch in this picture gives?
8:16
